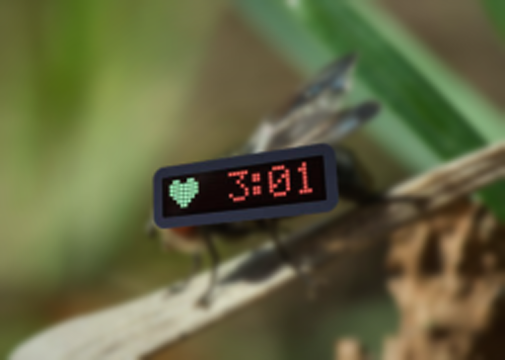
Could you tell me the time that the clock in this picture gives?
3:01
